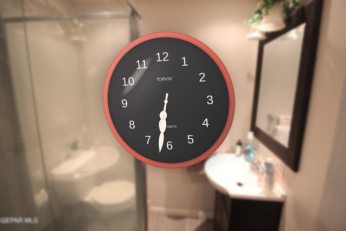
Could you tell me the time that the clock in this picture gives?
6:32
